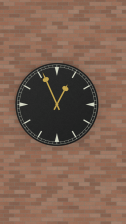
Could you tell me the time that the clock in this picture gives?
12:56
